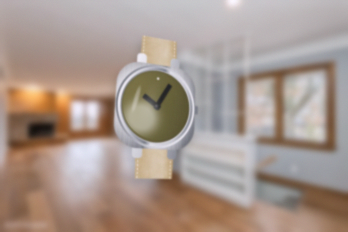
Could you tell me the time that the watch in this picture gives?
10:05
